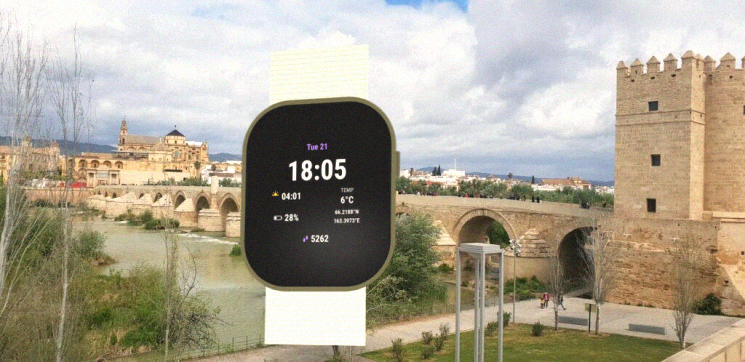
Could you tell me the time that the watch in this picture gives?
18:05
